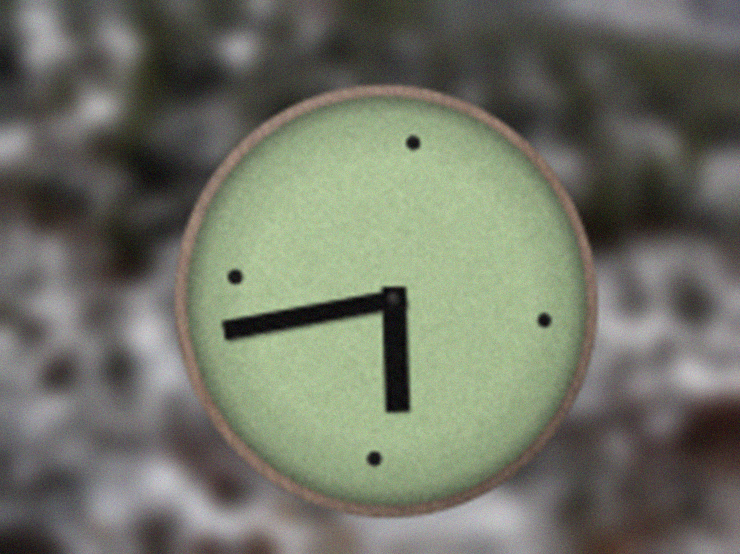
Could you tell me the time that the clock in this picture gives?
5:42
